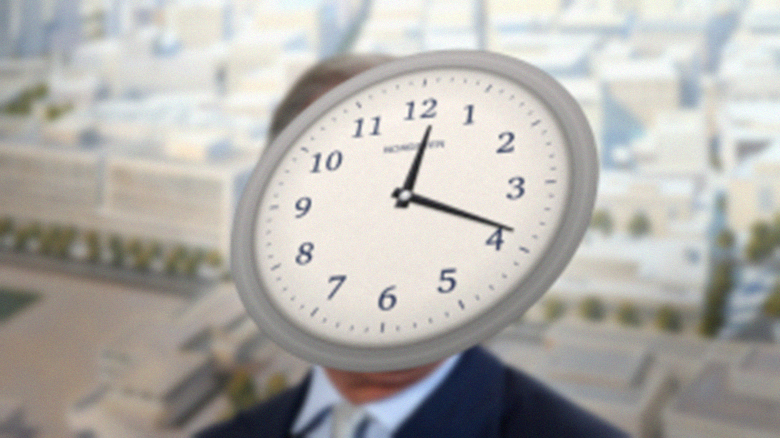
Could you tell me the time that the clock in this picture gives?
12:19
